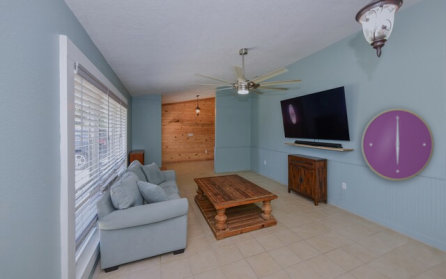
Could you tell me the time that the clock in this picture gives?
6:00
